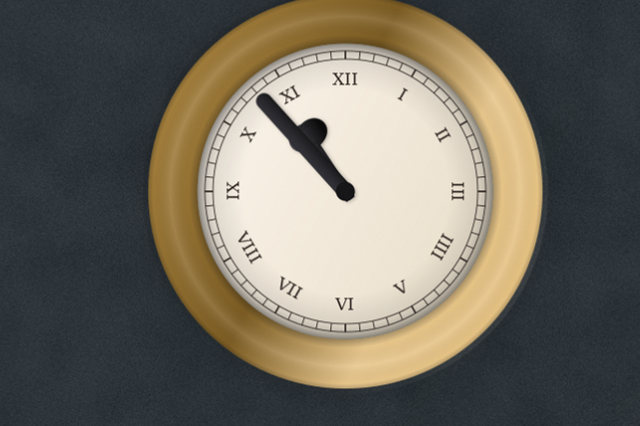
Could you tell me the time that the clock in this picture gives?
10:53
